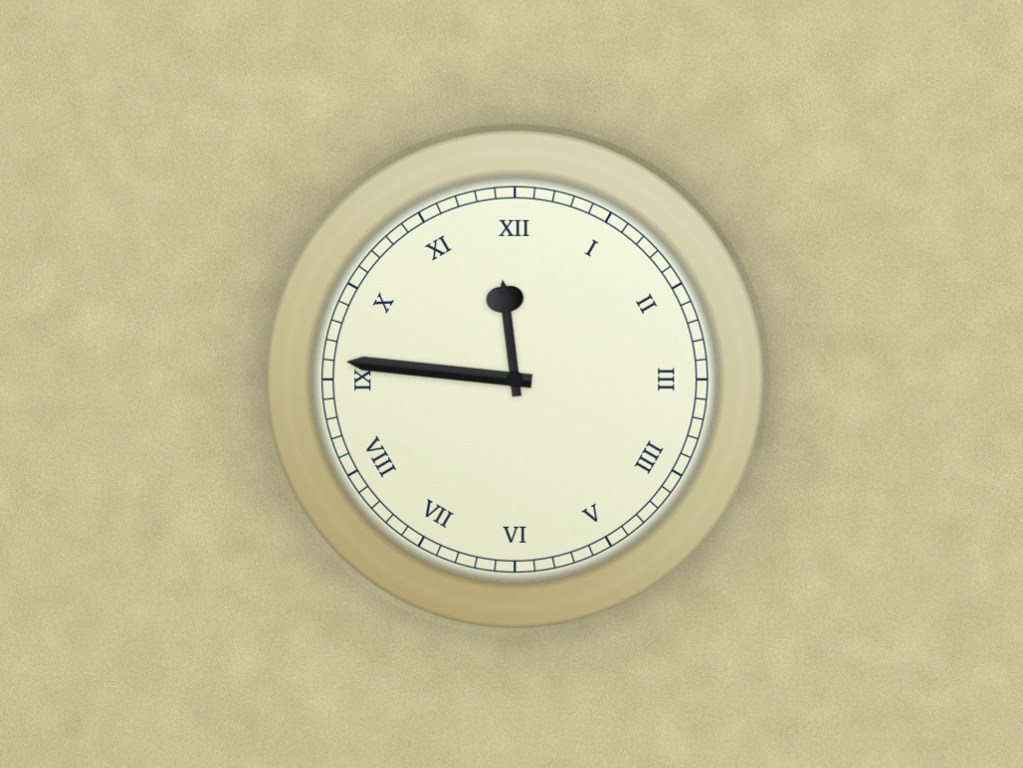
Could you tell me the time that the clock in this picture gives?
11:46
